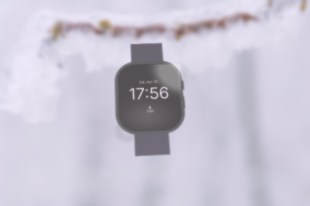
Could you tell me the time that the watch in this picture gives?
17:56
